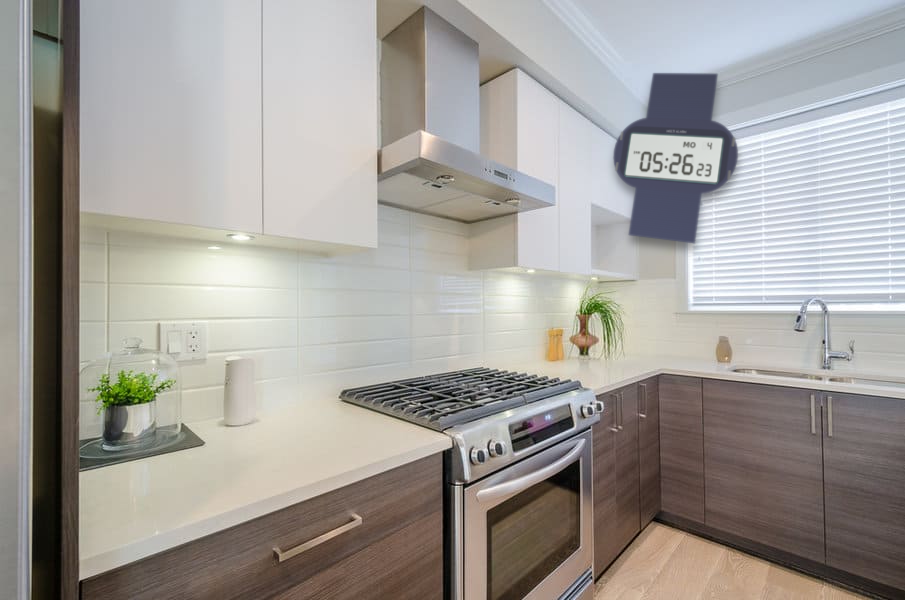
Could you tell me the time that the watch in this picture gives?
5:26:23
